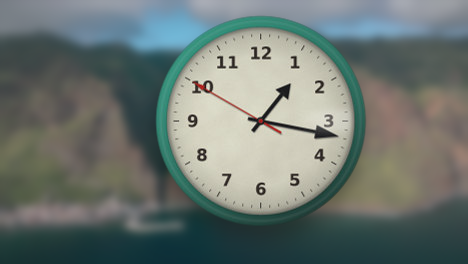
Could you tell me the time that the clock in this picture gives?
1:16:50
